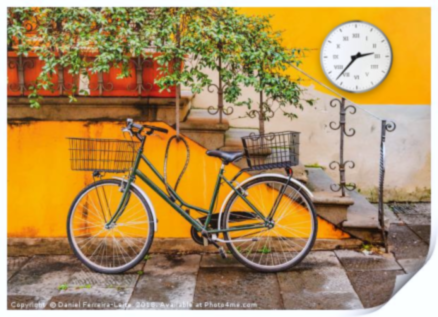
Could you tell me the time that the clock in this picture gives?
2:37
